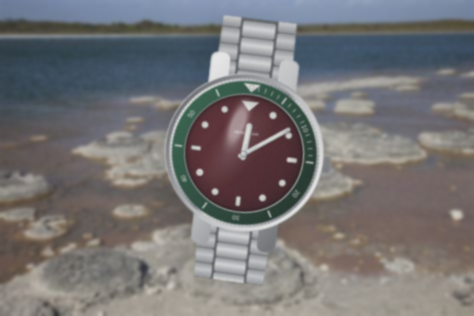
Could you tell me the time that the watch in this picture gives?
12:09
